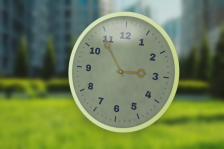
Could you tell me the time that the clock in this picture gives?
2:54
